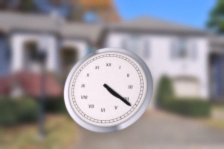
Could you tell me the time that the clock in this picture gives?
4:21
